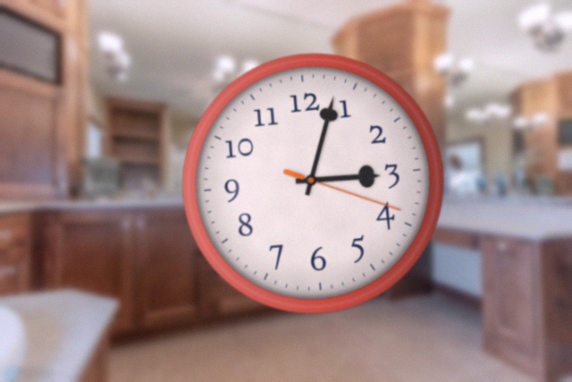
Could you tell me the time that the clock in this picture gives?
3:03:19
